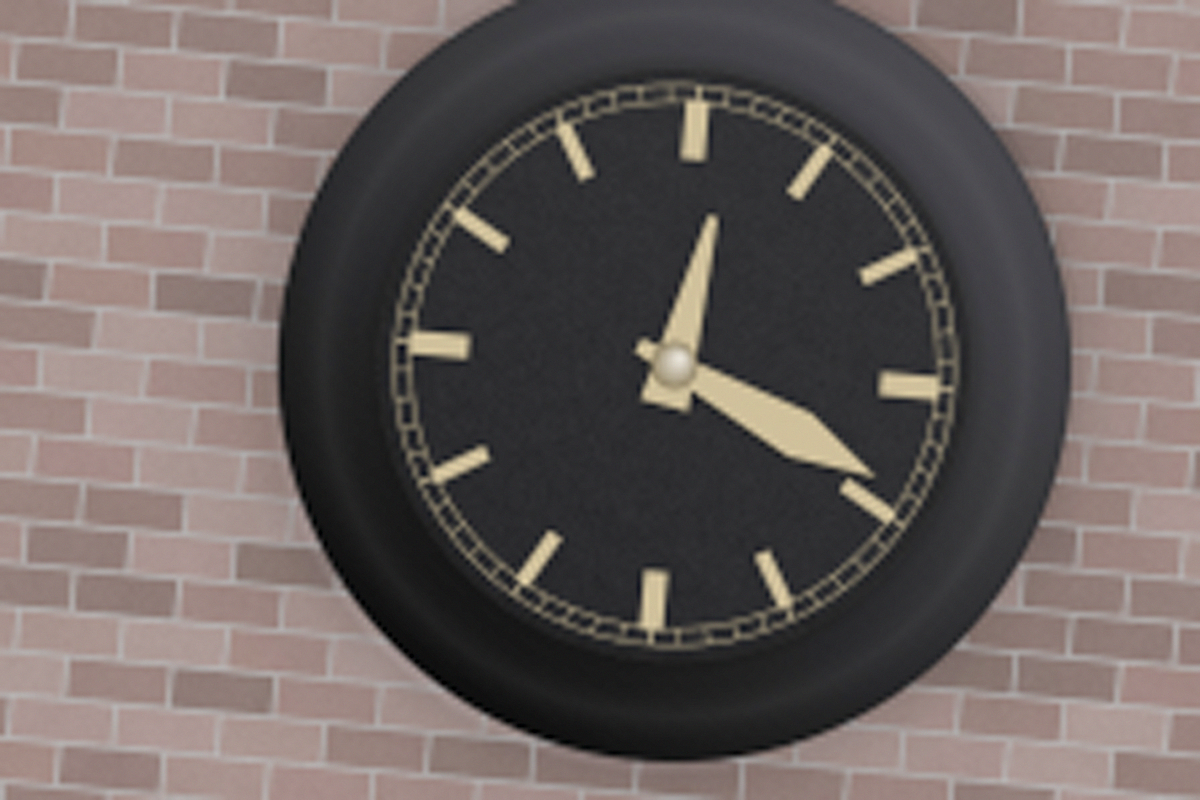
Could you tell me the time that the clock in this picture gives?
12:19
